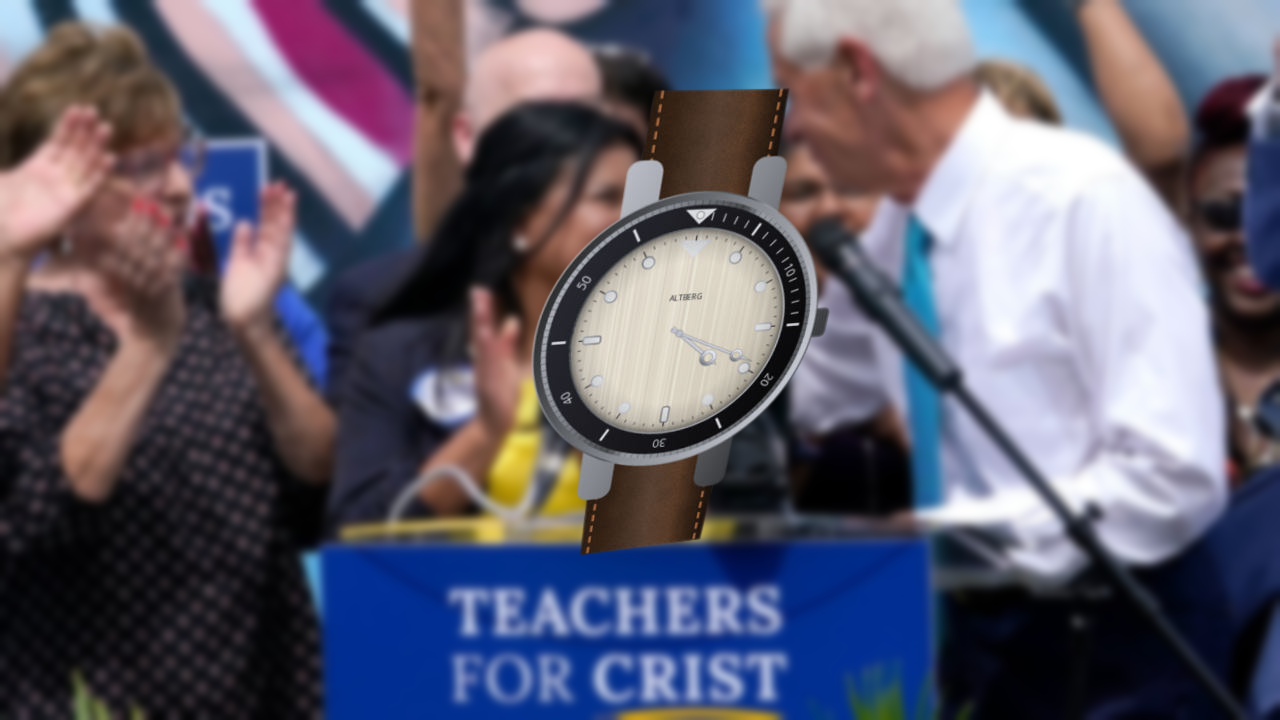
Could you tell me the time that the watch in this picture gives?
4:19
